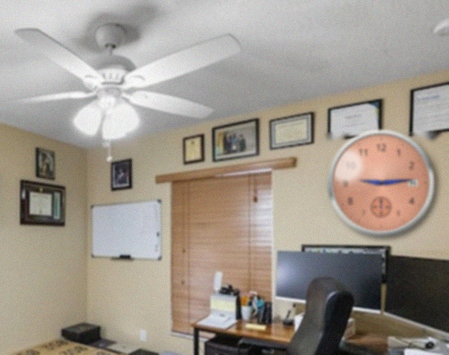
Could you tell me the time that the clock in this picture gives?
9:14
